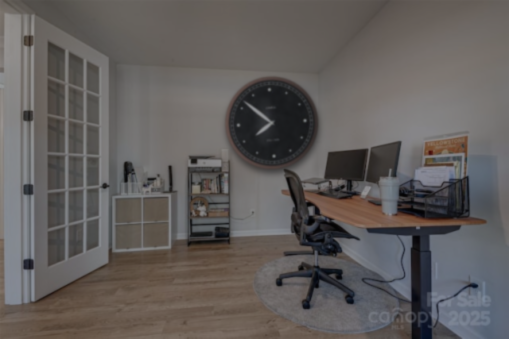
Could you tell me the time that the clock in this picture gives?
7:52
